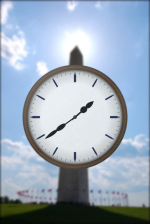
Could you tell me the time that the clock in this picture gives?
1:39
